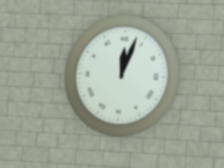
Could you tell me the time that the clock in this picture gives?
12:03
